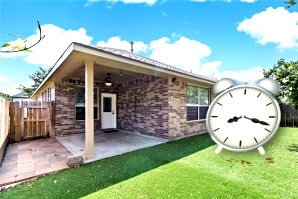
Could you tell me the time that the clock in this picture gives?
8:18
